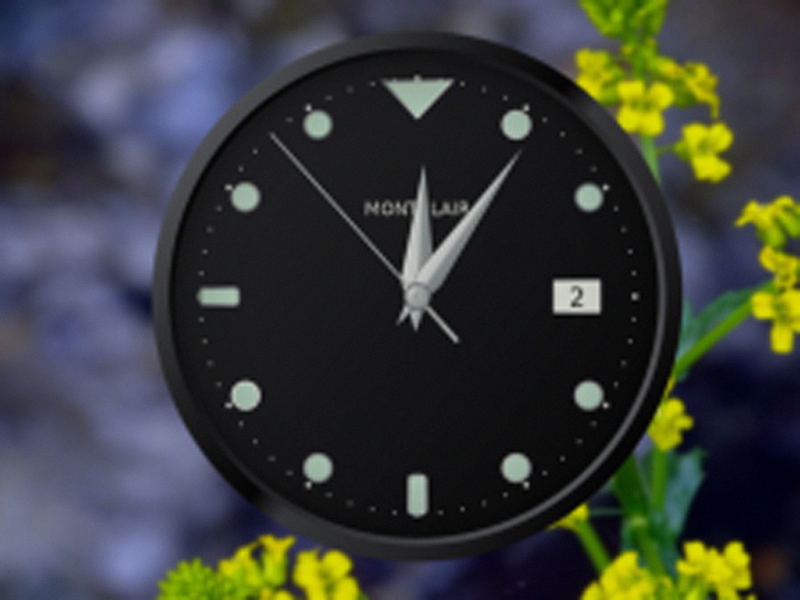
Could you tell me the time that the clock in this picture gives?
12:05:53
